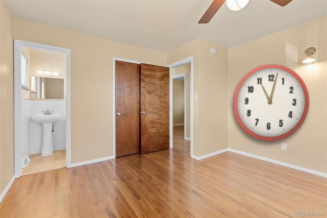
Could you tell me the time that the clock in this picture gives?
11:02
